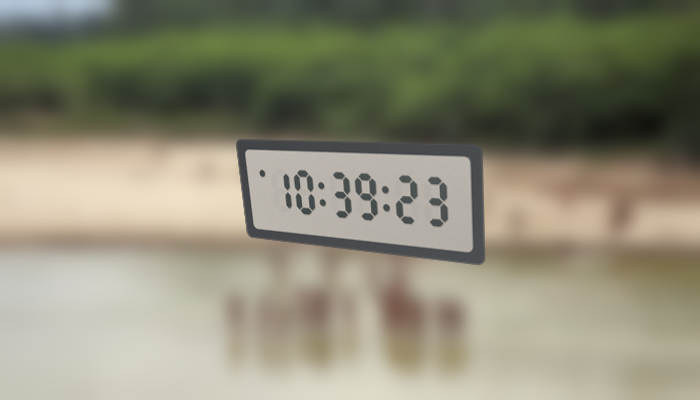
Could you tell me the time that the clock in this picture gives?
10:39:23
